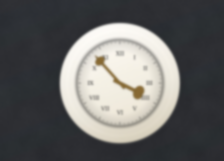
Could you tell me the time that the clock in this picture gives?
3:53
